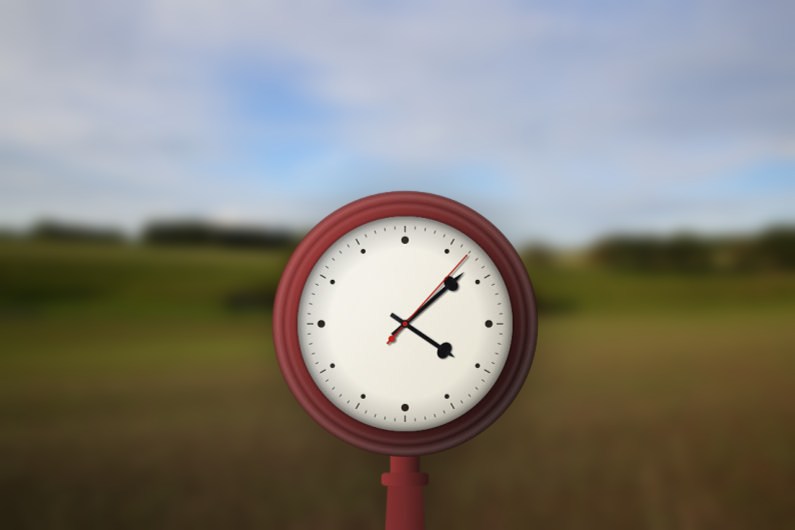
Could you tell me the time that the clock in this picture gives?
4:08:07
